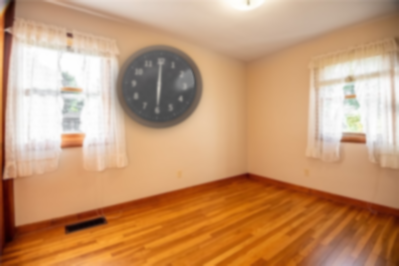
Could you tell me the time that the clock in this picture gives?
6:00
